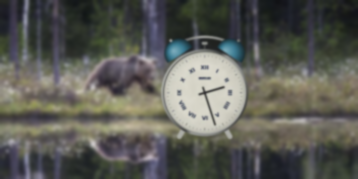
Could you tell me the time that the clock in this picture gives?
2:27
